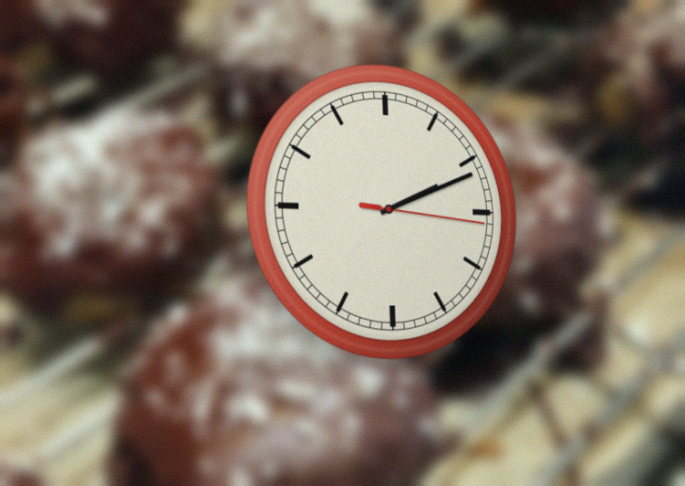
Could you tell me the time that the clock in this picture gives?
2:11:16
